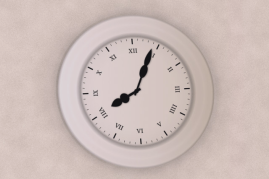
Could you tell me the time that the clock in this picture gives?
8:04
